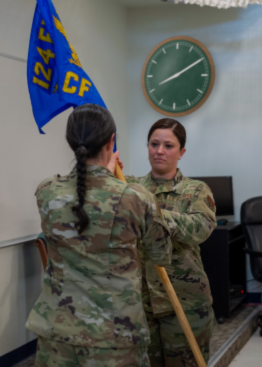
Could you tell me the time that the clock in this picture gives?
8:10
